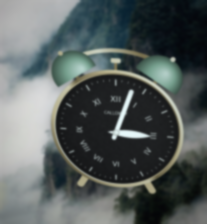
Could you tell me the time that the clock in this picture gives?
3:03
